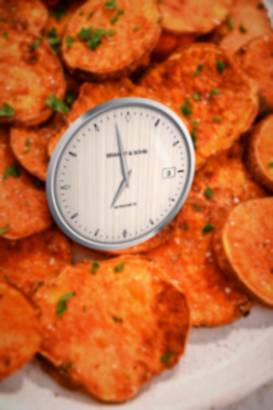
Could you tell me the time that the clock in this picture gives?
6:58
